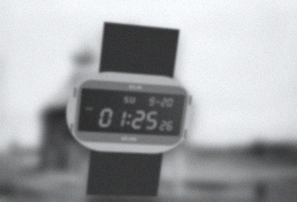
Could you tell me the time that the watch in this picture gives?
1:25
